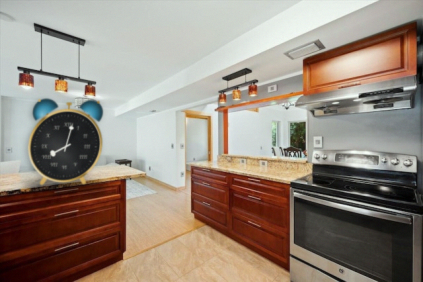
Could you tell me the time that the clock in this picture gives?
8:02
